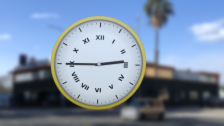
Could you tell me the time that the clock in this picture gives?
2:45
